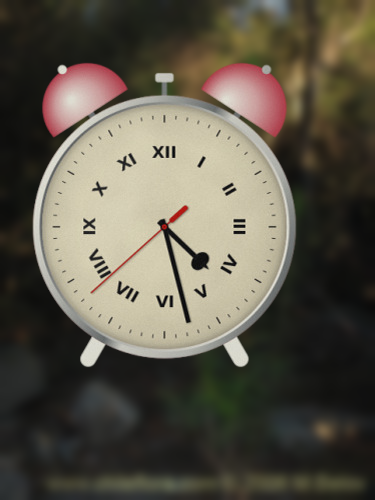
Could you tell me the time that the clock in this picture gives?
4:27:38
